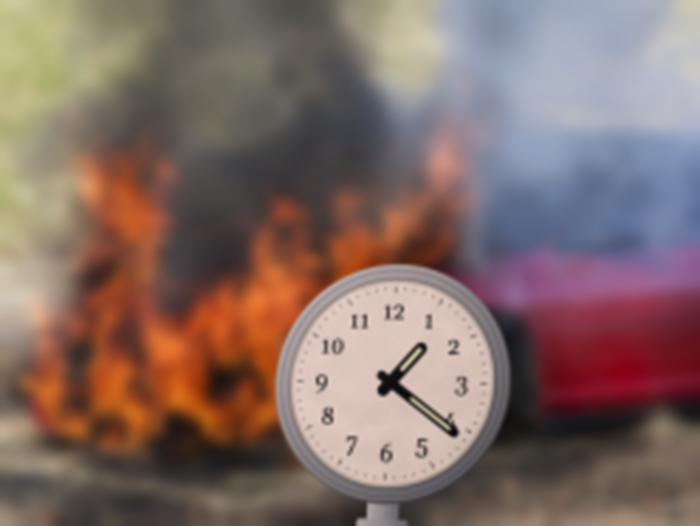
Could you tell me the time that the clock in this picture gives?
1:21
